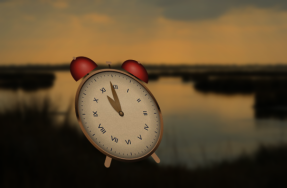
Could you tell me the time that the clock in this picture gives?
10:59
